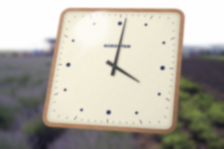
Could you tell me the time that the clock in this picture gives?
4:01
